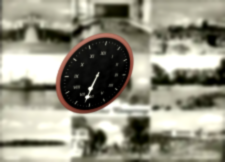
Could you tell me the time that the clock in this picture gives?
6:32
